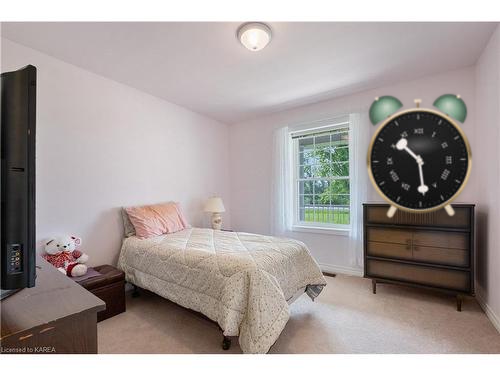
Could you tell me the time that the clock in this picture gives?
10:29
